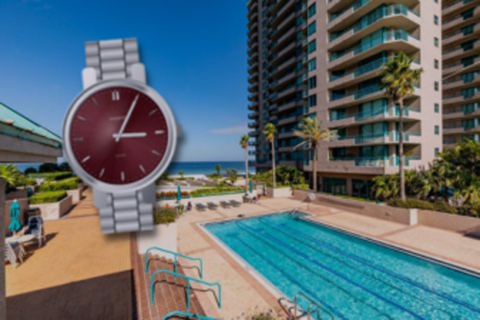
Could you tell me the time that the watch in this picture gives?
3:05
